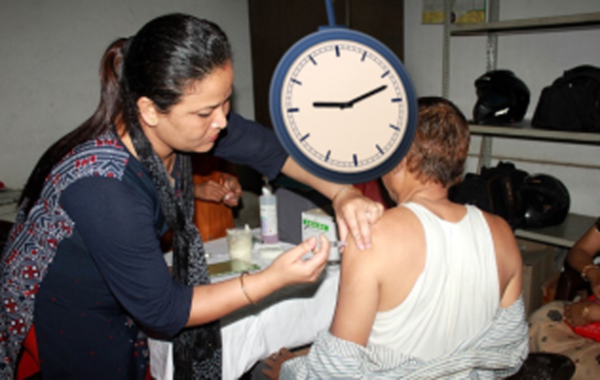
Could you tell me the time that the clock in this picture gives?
9:12
